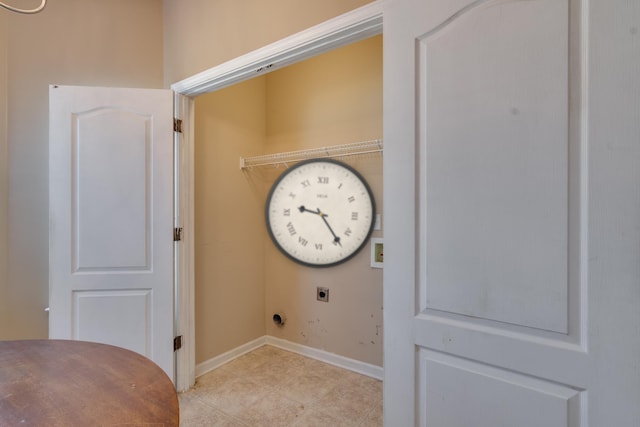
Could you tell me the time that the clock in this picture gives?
9:24
